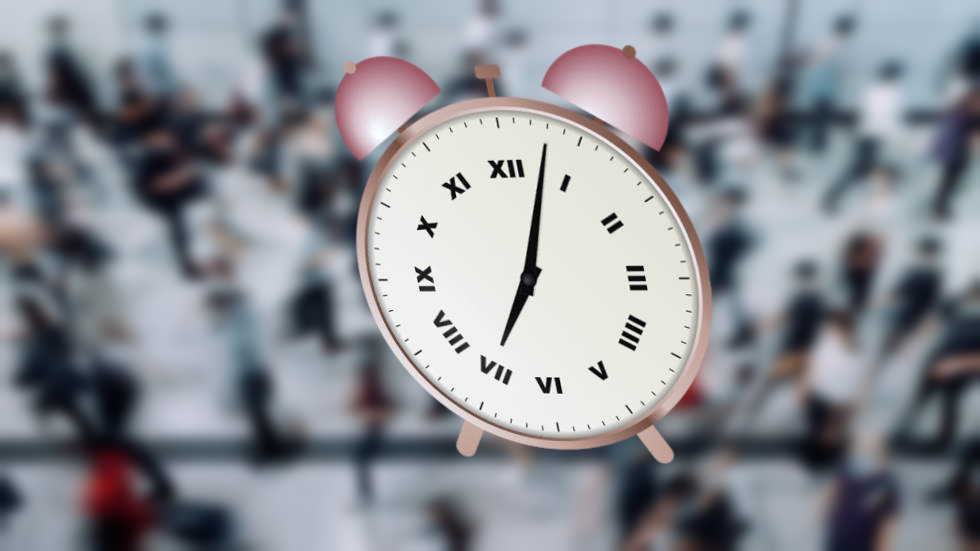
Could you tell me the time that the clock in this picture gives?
7:03
